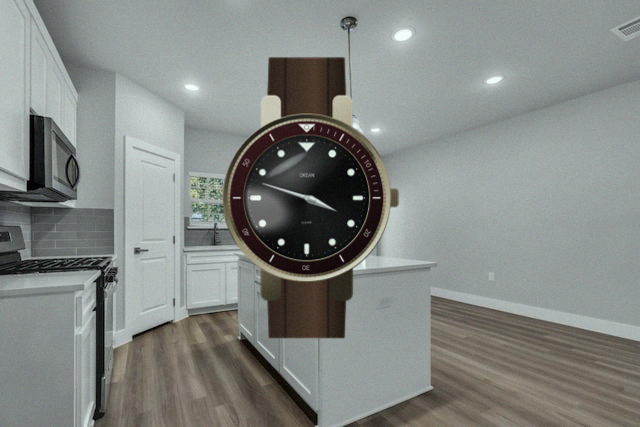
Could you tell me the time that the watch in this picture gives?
3:48
